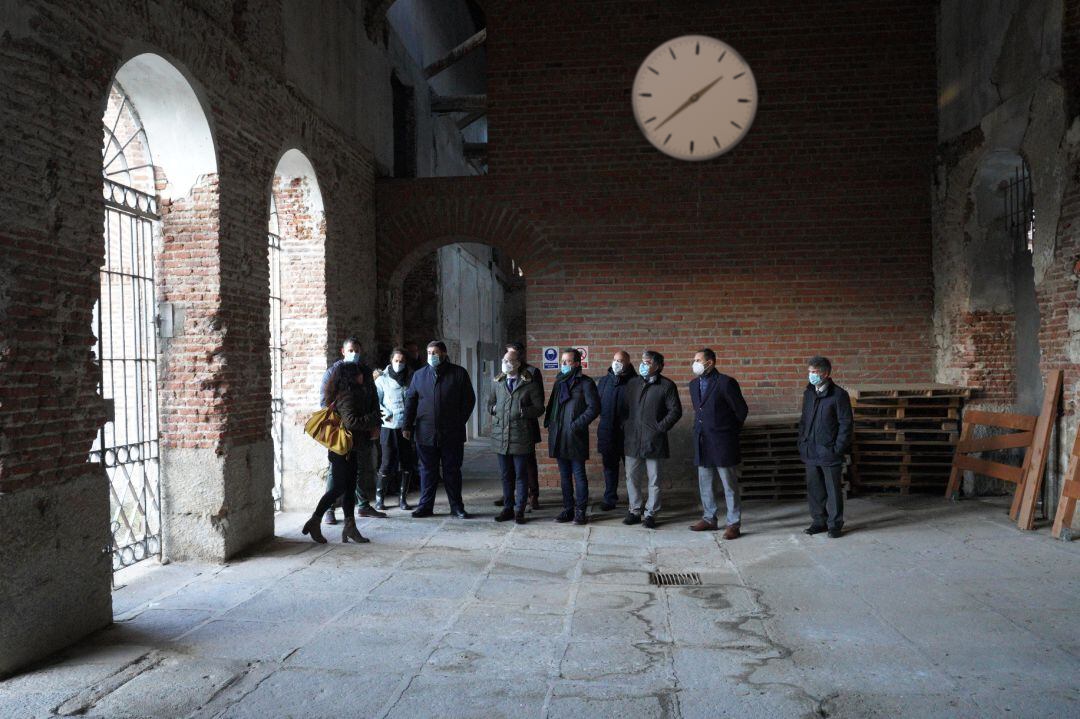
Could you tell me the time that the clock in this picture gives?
1:38
